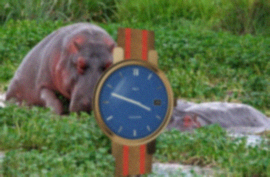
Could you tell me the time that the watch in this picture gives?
3:48
